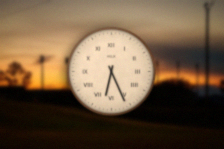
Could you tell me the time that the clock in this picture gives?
6:26
